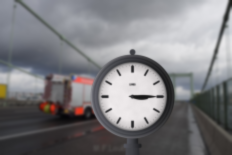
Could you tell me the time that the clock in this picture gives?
3:15
